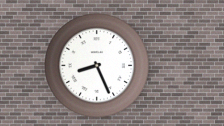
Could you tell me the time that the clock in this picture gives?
8:26
